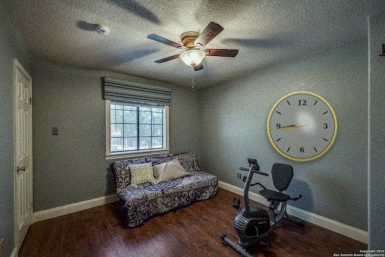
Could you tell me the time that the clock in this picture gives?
8:44
